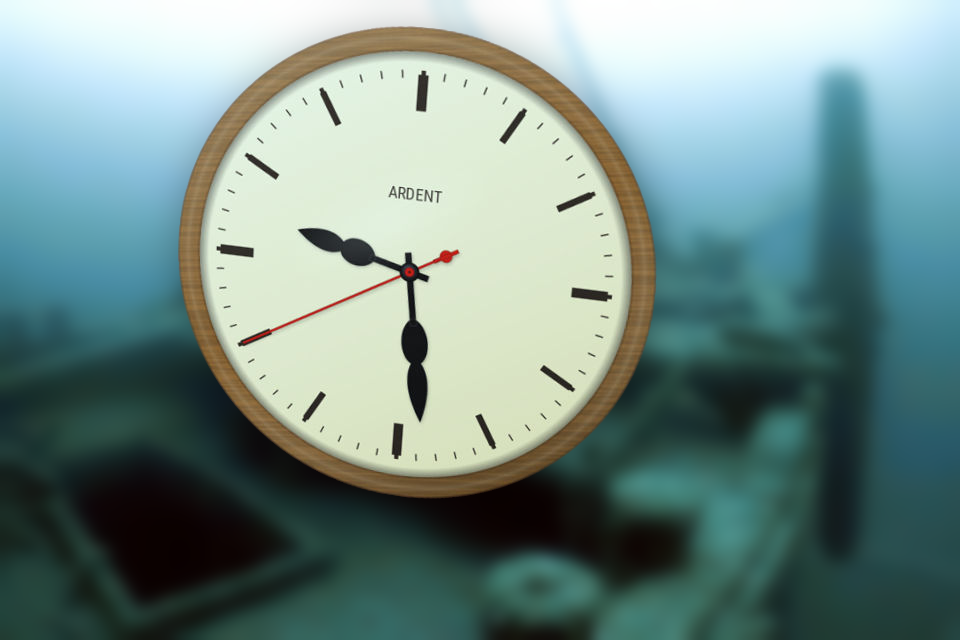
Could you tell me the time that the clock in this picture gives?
9:28:40
